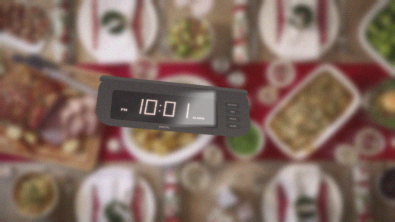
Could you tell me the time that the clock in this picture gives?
10:01
